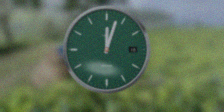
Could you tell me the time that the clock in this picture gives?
12:03
